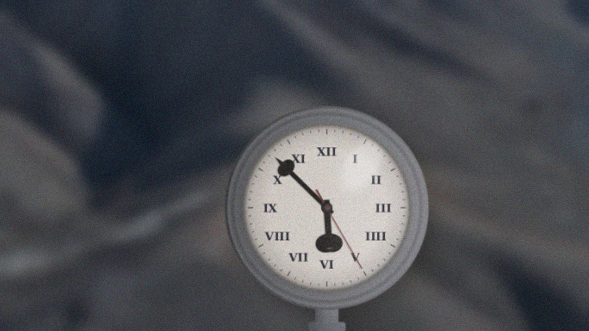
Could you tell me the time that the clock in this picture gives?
5:52:25
